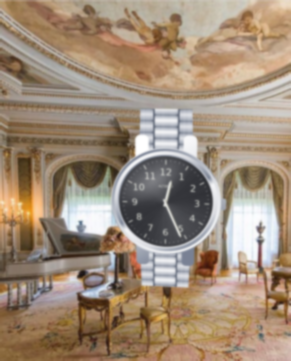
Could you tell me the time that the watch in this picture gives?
12:26
